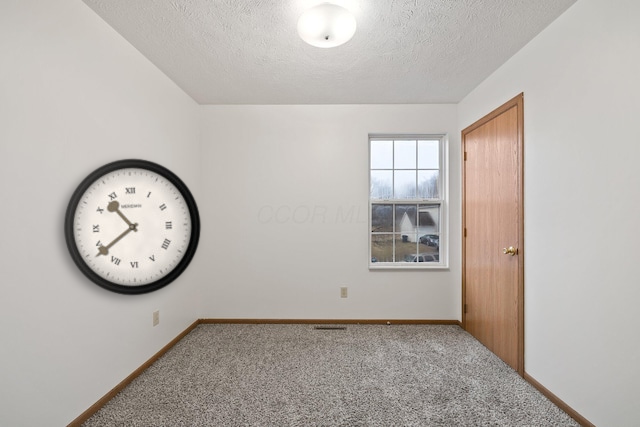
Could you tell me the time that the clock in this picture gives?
10:39
